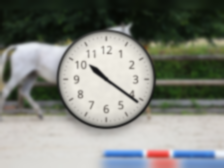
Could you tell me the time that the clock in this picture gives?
10:21
